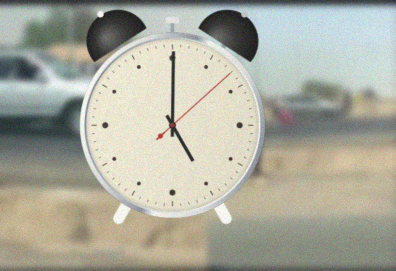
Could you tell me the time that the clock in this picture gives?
5:00:08
